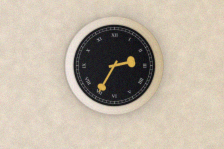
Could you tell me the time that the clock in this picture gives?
2:35
